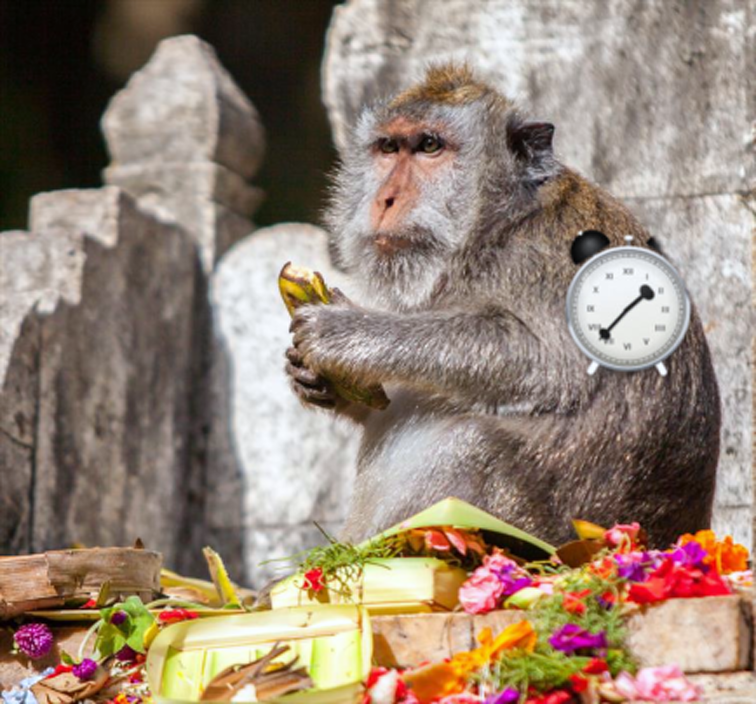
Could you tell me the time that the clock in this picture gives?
1:37
